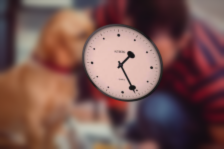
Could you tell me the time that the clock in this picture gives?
1:26
